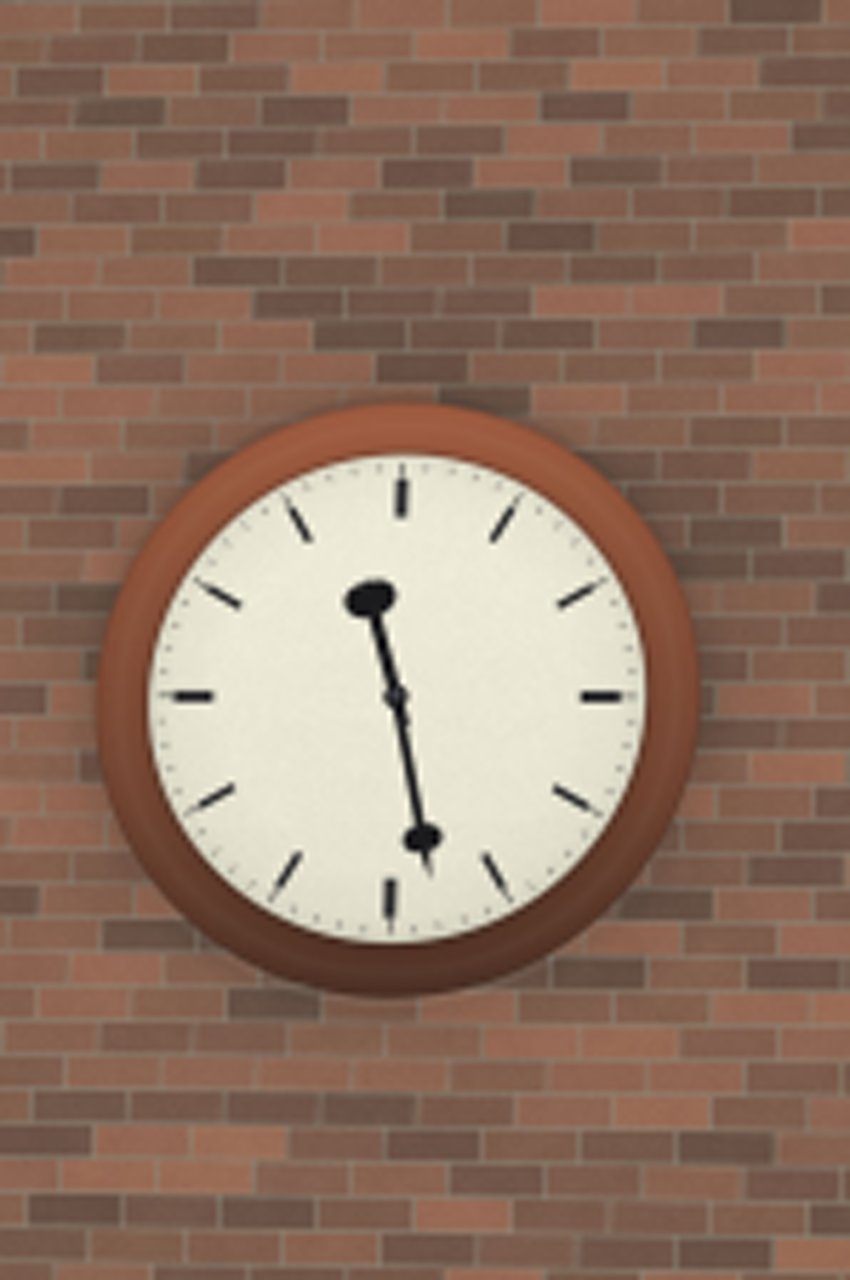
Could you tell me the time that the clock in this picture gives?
11:28
